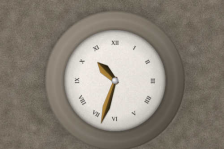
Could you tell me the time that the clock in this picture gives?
10:33
